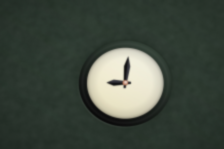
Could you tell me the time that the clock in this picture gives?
9:01
